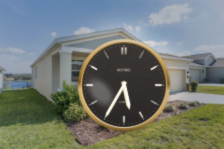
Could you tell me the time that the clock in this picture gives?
5:35
